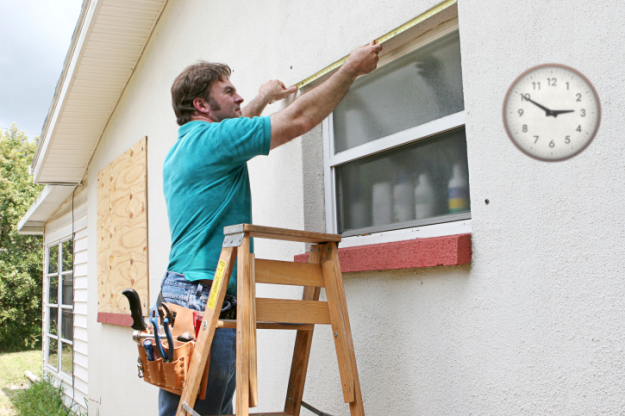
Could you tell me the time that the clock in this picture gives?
2:50
